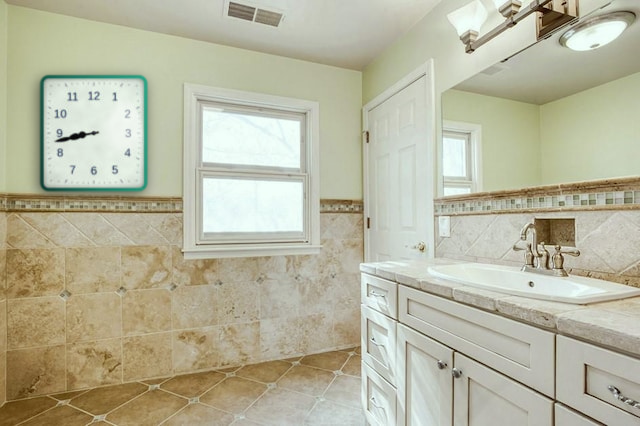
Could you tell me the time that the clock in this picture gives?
8:43
